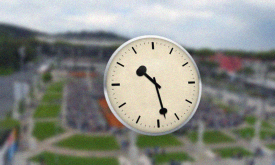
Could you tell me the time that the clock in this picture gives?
10:28
